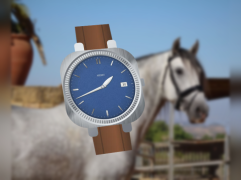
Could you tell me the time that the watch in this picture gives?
1:42
